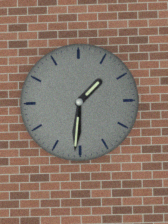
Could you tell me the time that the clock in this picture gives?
1:31
